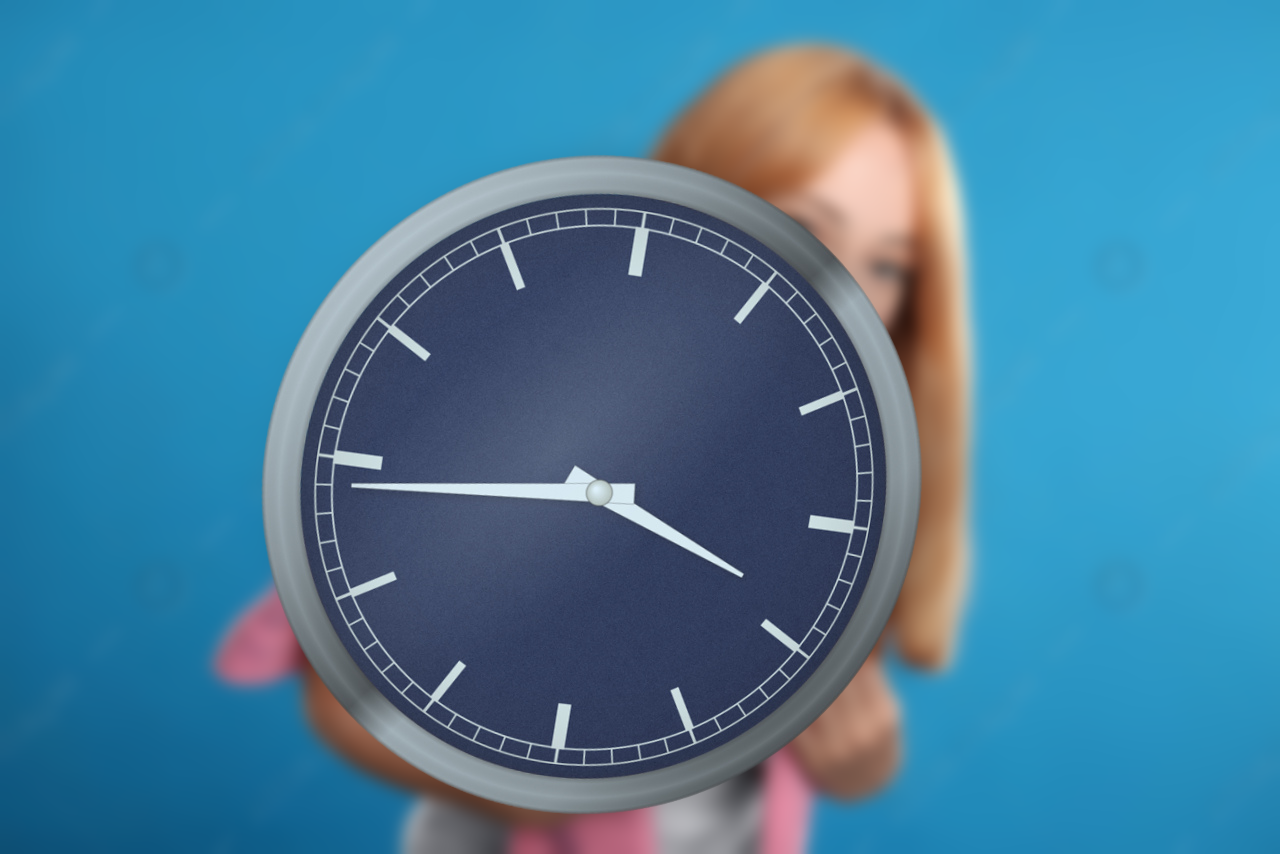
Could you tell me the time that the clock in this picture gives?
3:44
